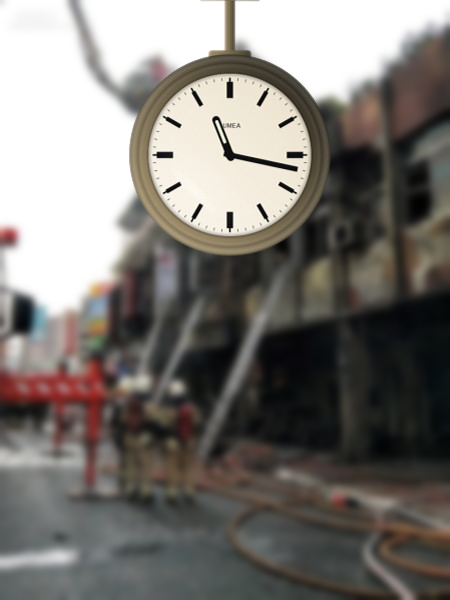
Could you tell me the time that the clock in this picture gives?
11:17
